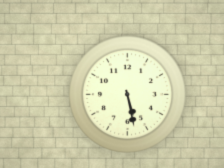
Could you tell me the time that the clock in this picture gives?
5:28
